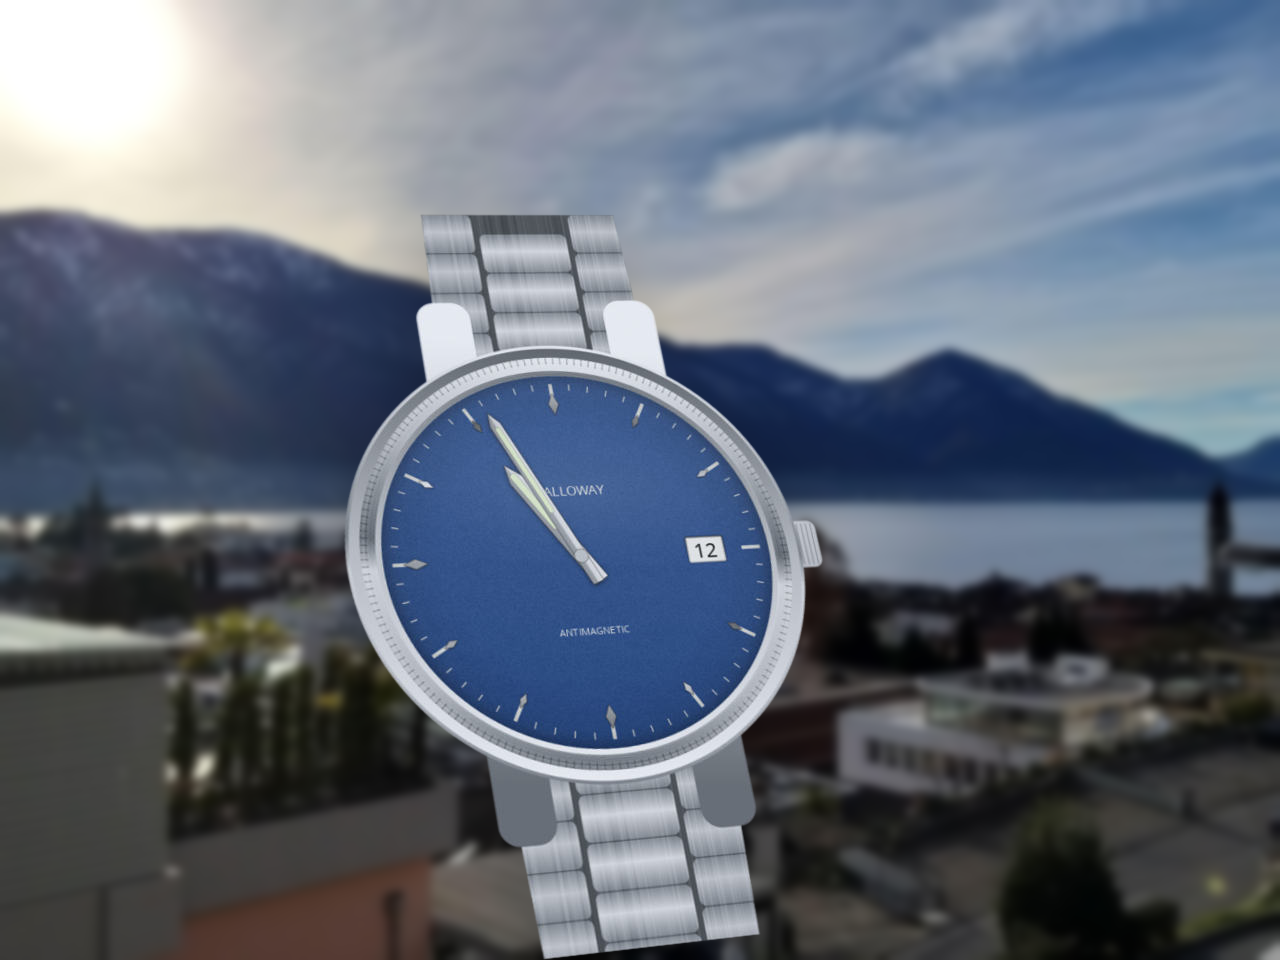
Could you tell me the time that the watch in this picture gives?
10:56
